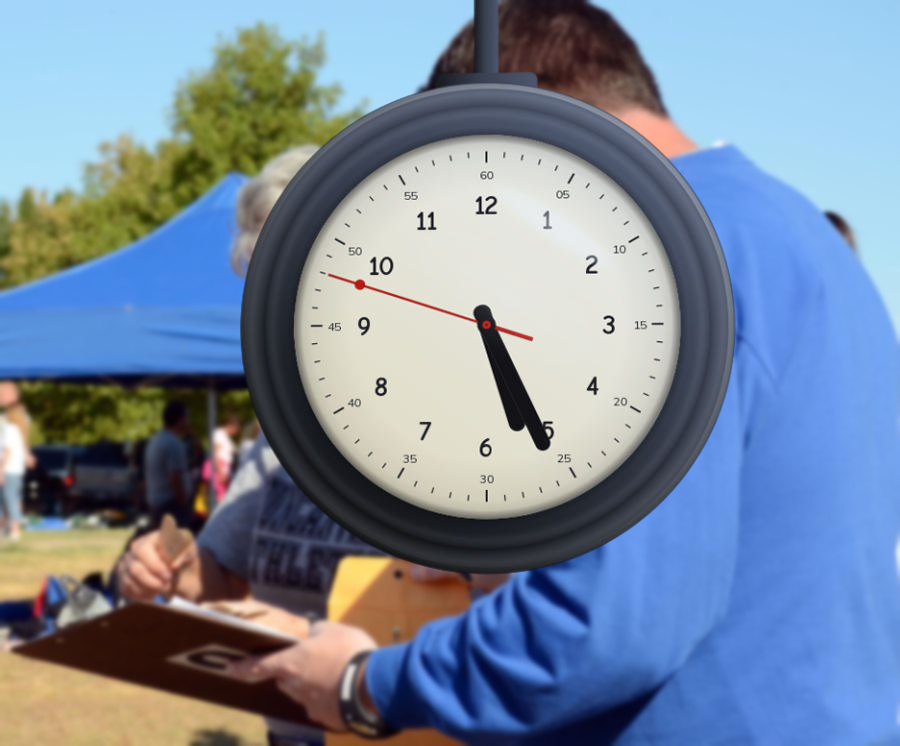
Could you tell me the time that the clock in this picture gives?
5:25:48
